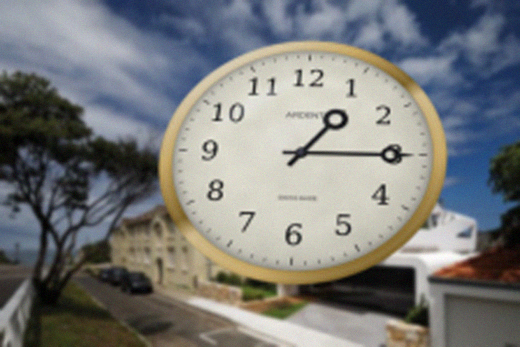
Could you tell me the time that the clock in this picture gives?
1:15
